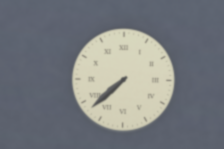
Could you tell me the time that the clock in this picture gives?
7:38
